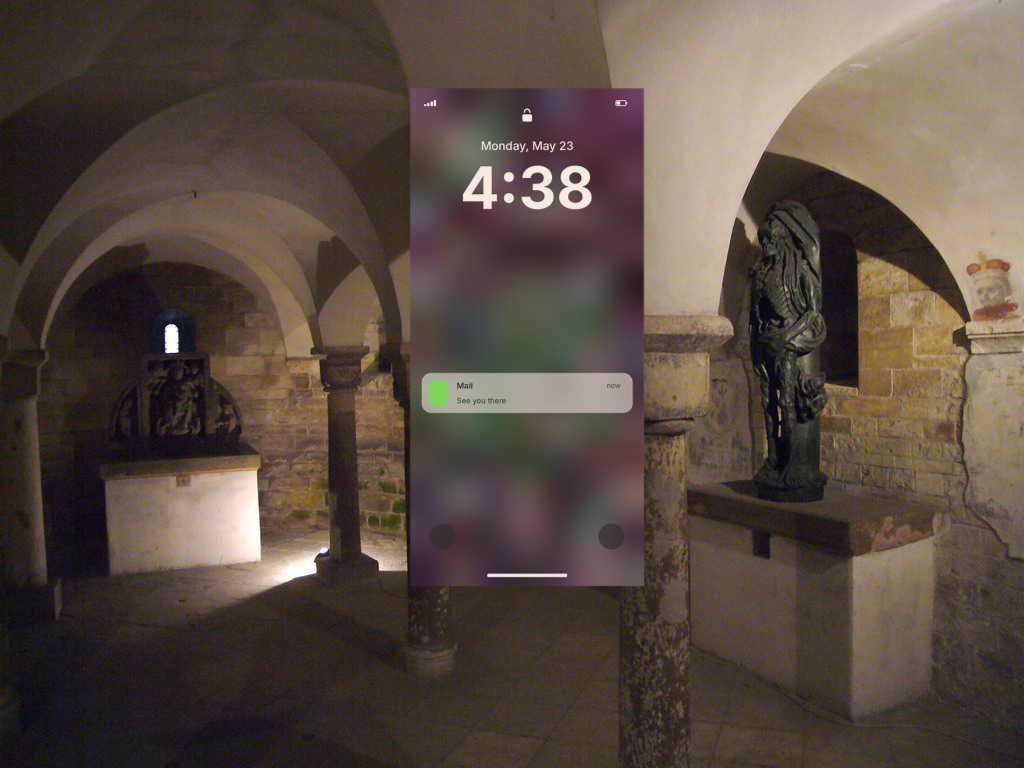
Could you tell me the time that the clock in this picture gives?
4:38
